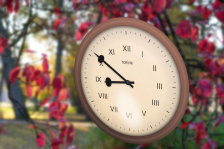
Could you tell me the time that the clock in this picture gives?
8:51
